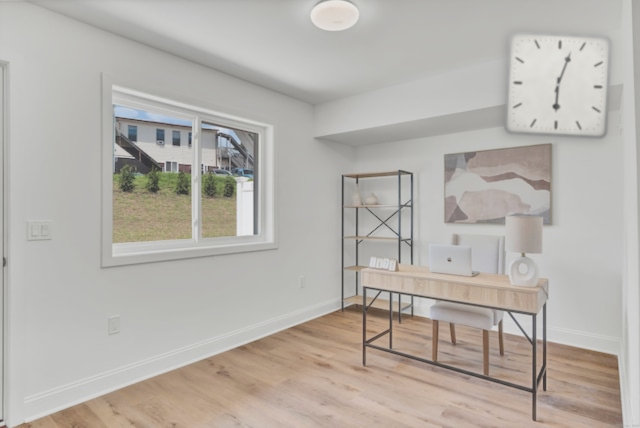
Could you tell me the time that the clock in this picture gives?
6:03
